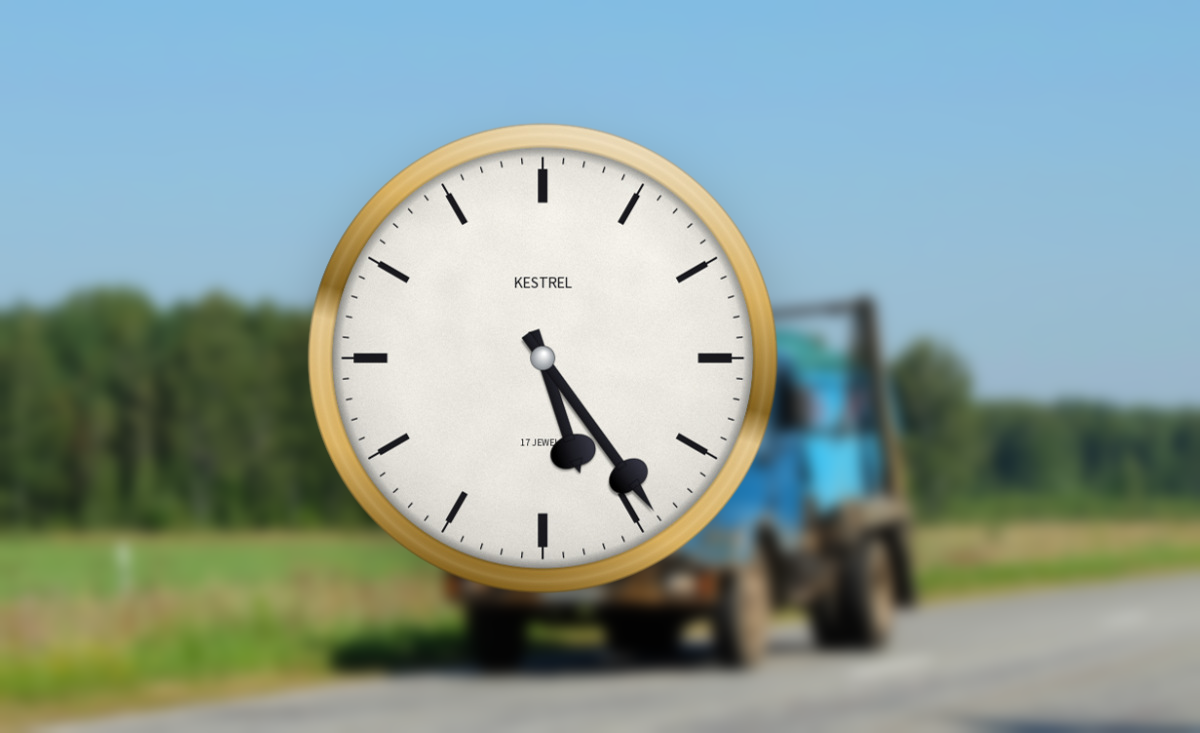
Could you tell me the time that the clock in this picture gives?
5:24
